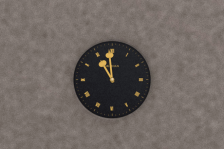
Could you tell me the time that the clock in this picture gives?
10:59
